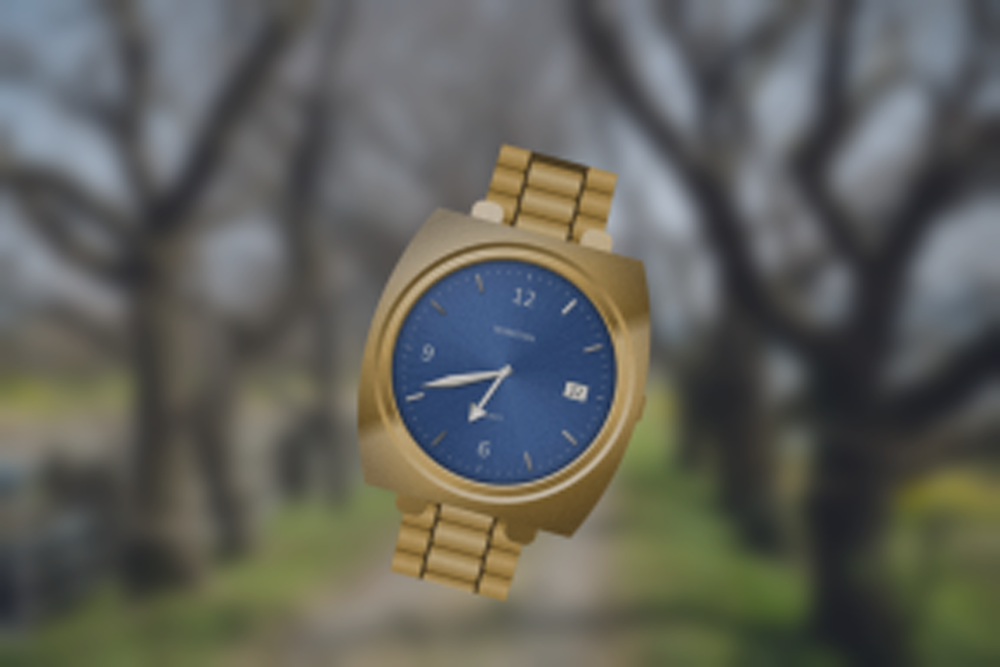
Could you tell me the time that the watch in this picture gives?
6:41
